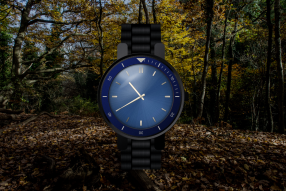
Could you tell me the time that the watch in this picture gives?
10:40
